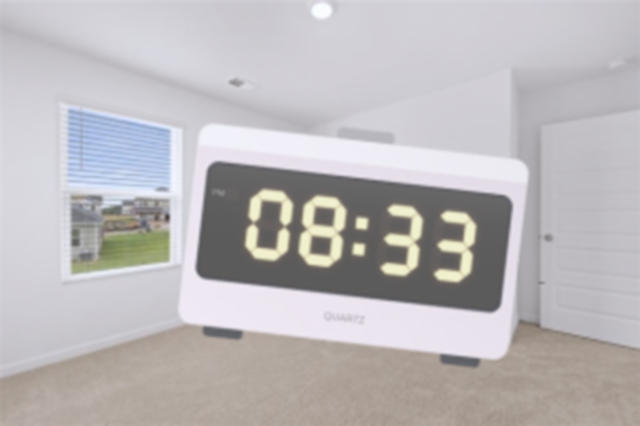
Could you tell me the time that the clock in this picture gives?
8:33
